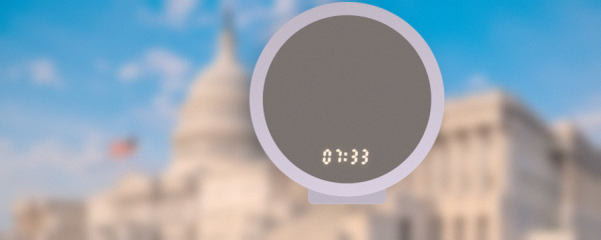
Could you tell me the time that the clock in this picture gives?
7:33
